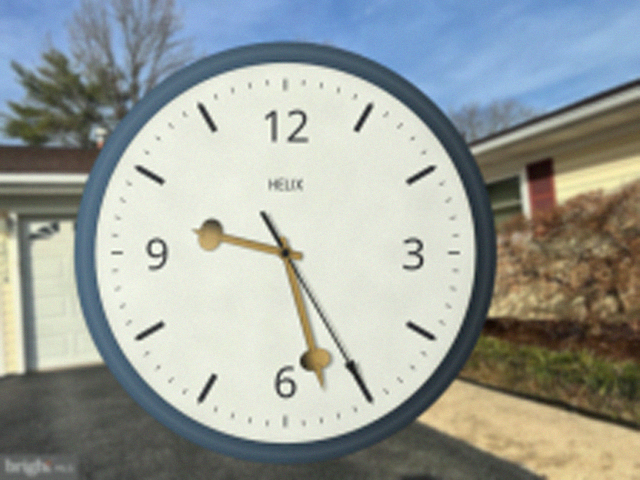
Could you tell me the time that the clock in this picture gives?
9:27:25
